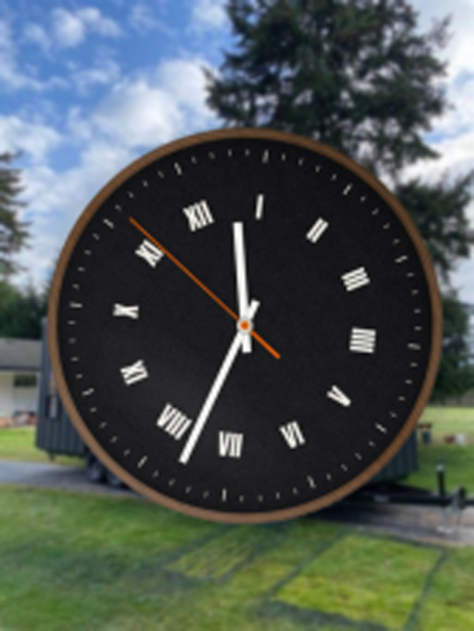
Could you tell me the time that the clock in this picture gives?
12:37:56
